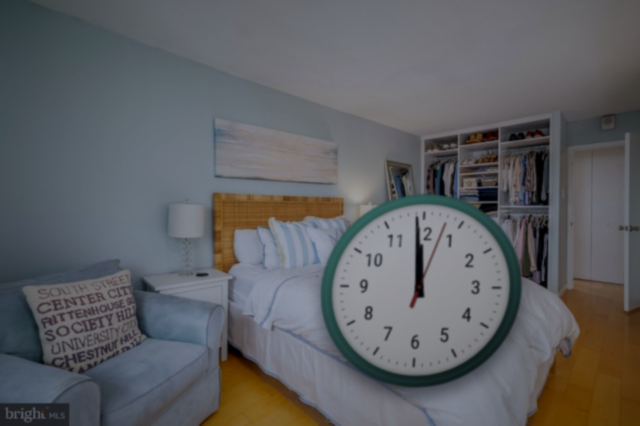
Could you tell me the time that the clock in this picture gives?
11:59:03
